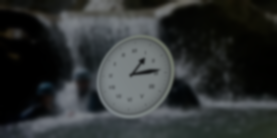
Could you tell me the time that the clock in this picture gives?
1:14
